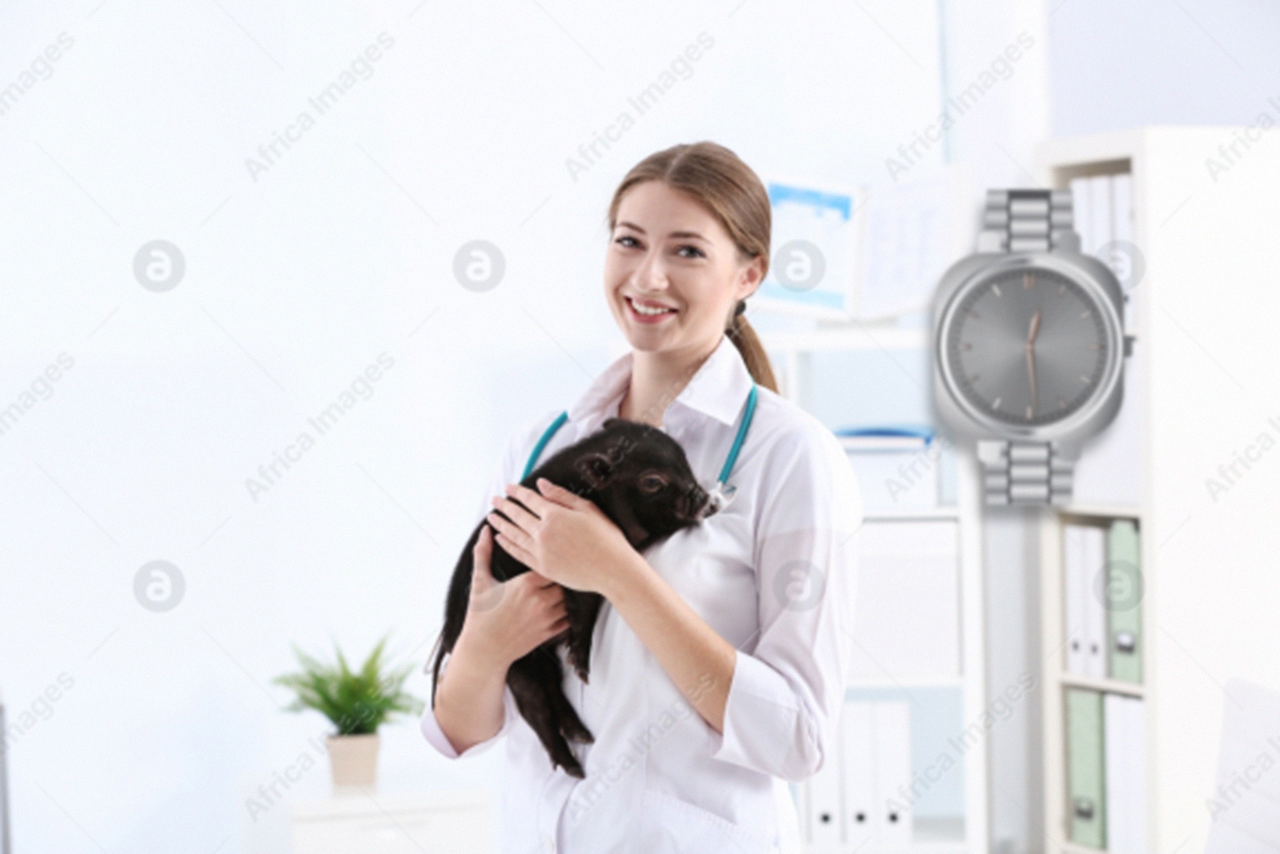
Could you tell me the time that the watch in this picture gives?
12:29
